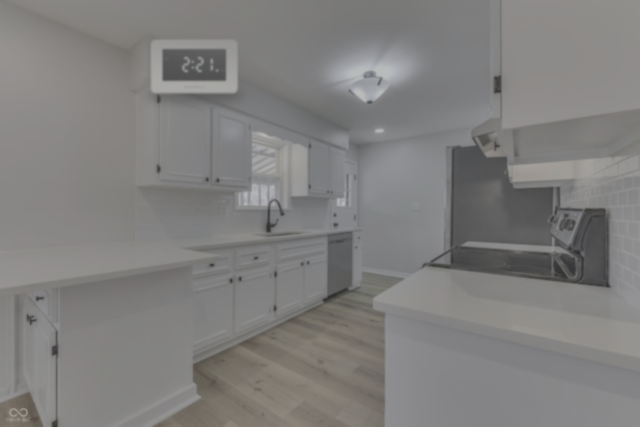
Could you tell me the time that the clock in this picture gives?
2:21
